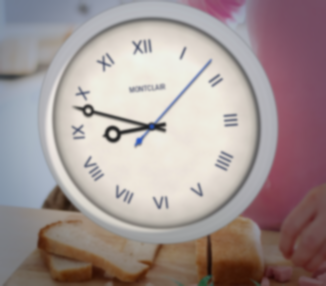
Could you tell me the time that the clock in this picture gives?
8:48:08
